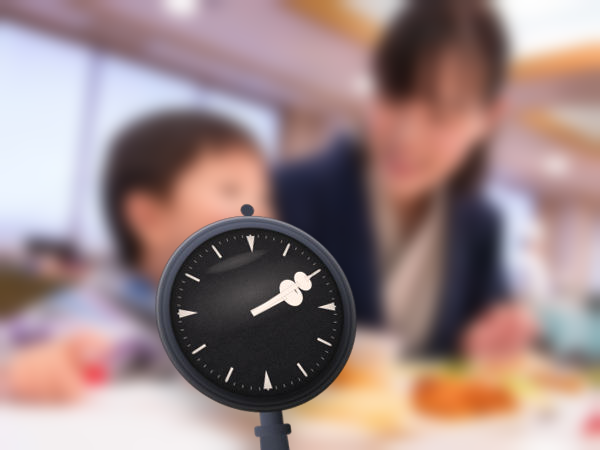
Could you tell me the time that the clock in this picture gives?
2:10
